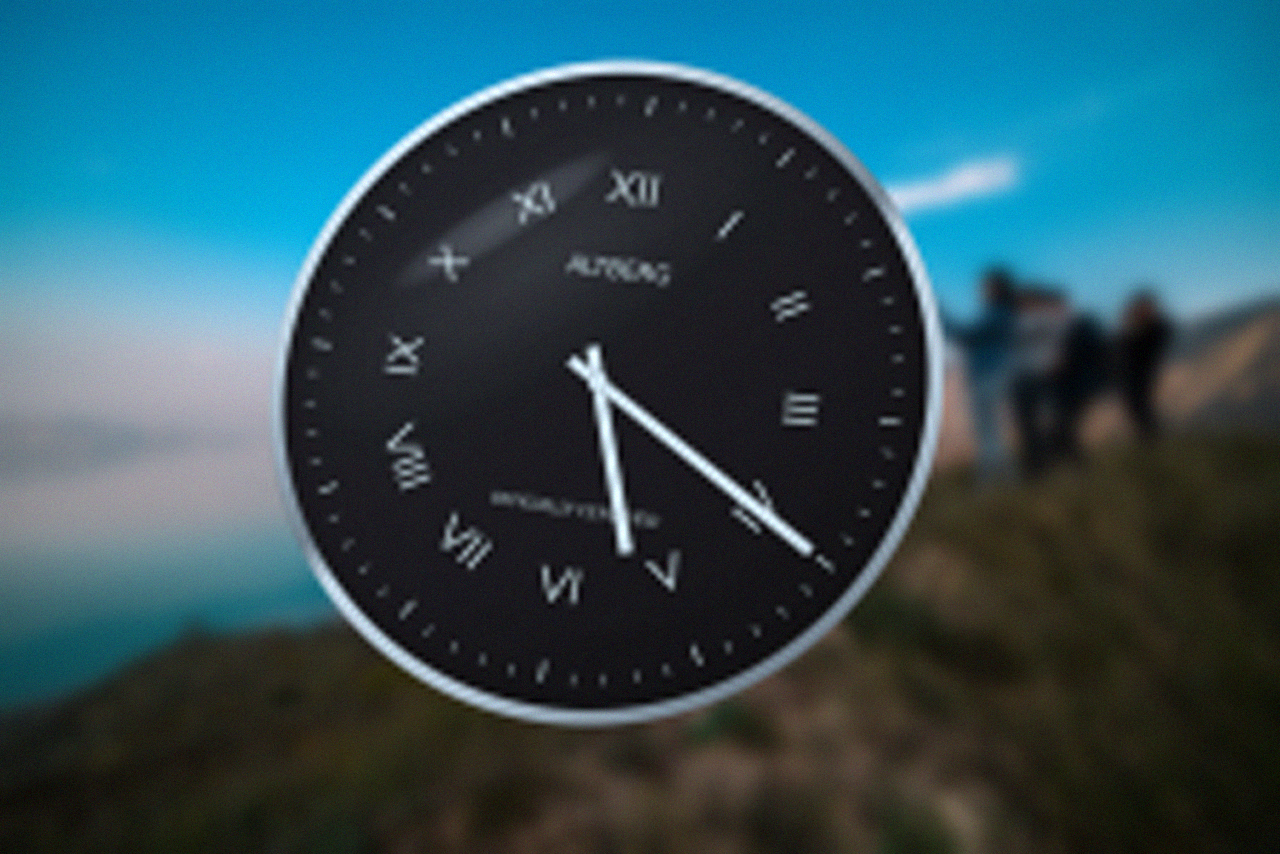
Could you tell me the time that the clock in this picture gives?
5:20
